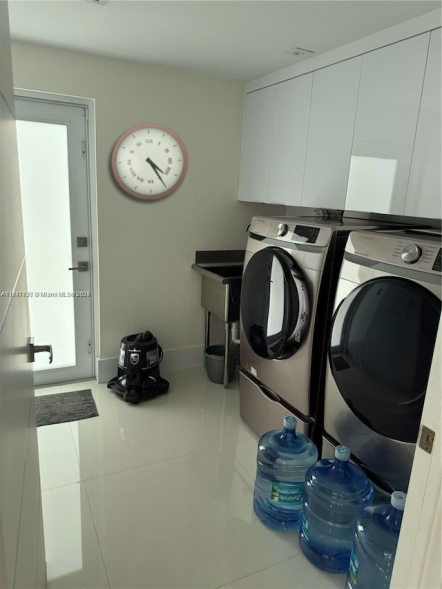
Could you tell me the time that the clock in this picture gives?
4:25
